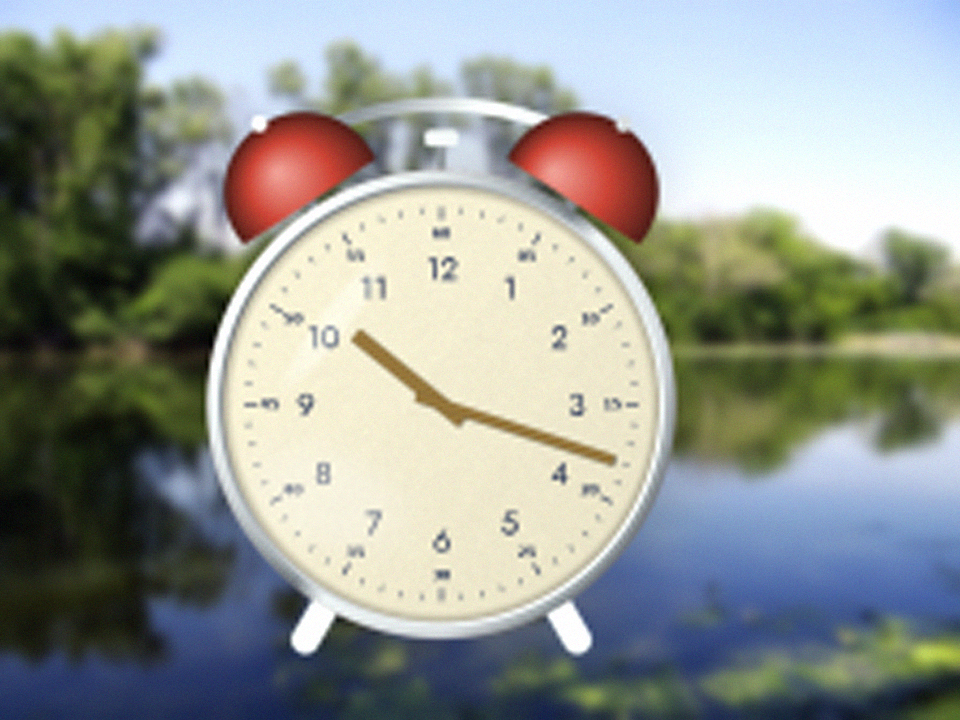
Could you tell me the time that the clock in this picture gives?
10:18
